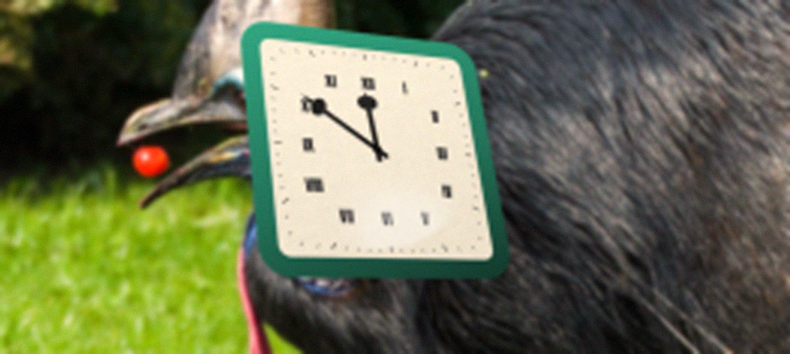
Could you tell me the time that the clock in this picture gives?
11:51
